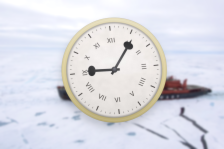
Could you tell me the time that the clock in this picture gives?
9:06
